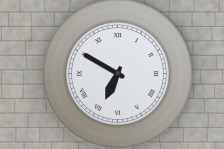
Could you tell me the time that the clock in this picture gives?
6:50
